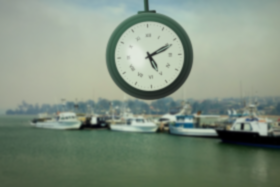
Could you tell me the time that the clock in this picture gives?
5:11
